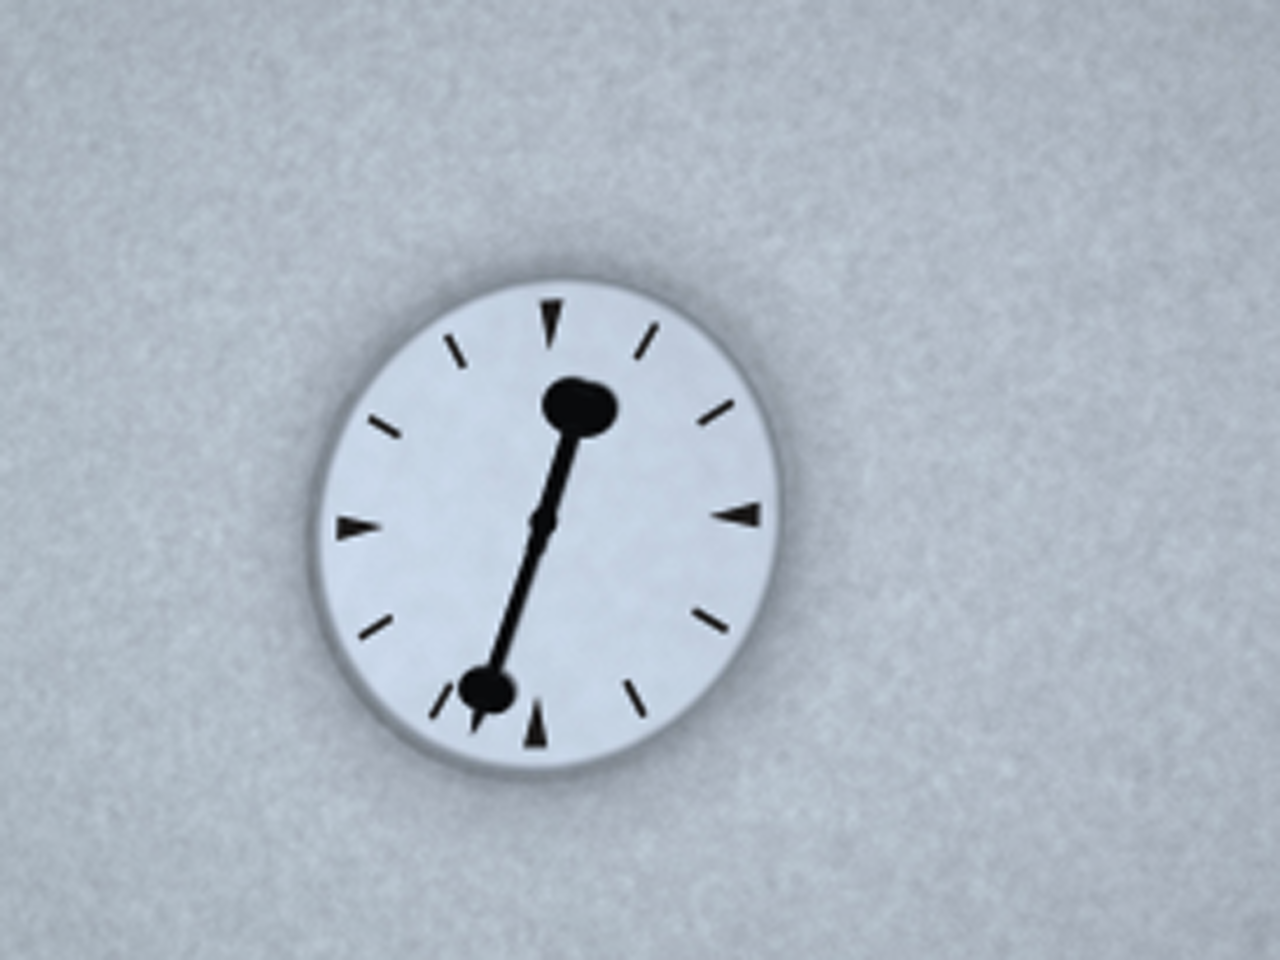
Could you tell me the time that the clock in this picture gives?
12:33
